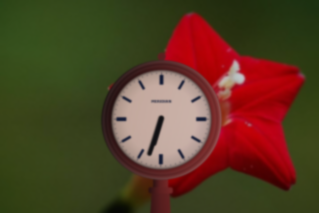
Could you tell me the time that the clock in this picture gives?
6:33
